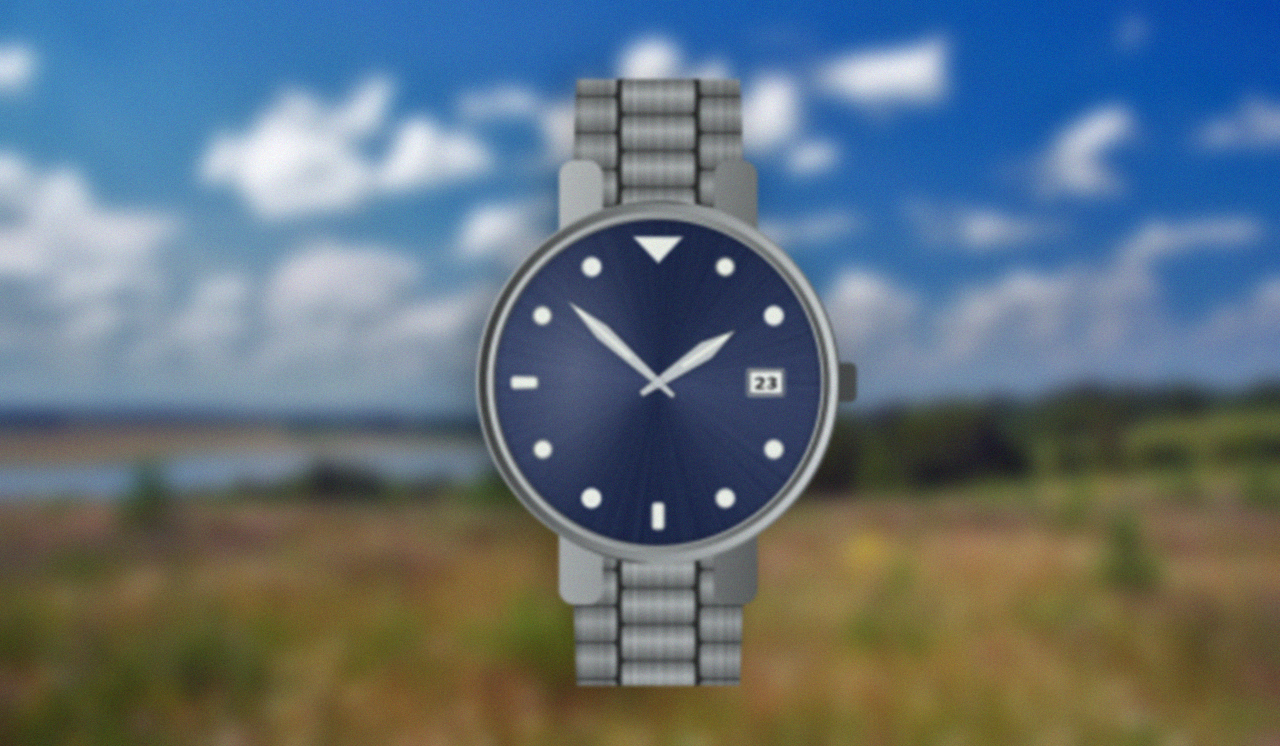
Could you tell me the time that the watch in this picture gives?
1:52
